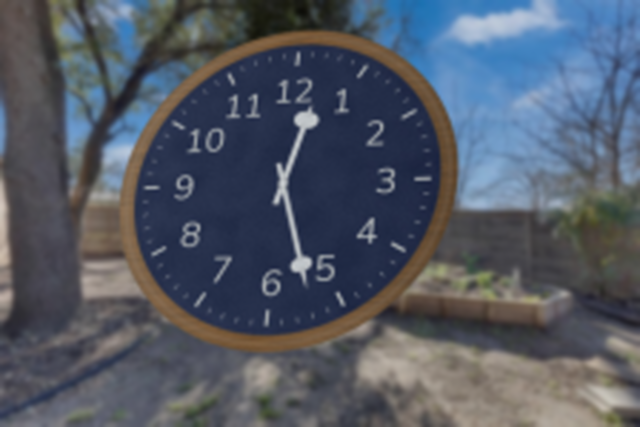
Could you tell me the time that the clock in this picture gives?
12:27
